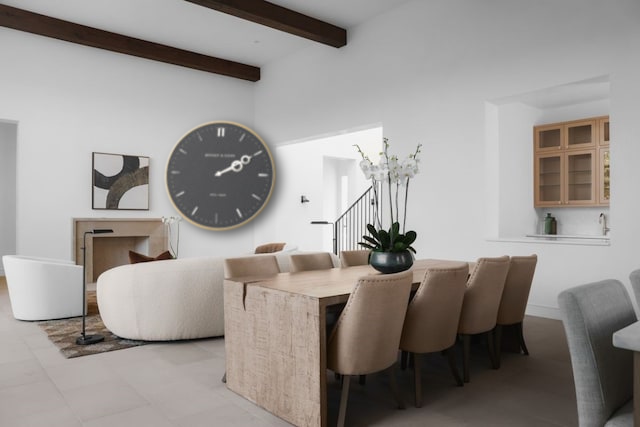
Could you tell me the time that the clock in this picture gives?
2:10
